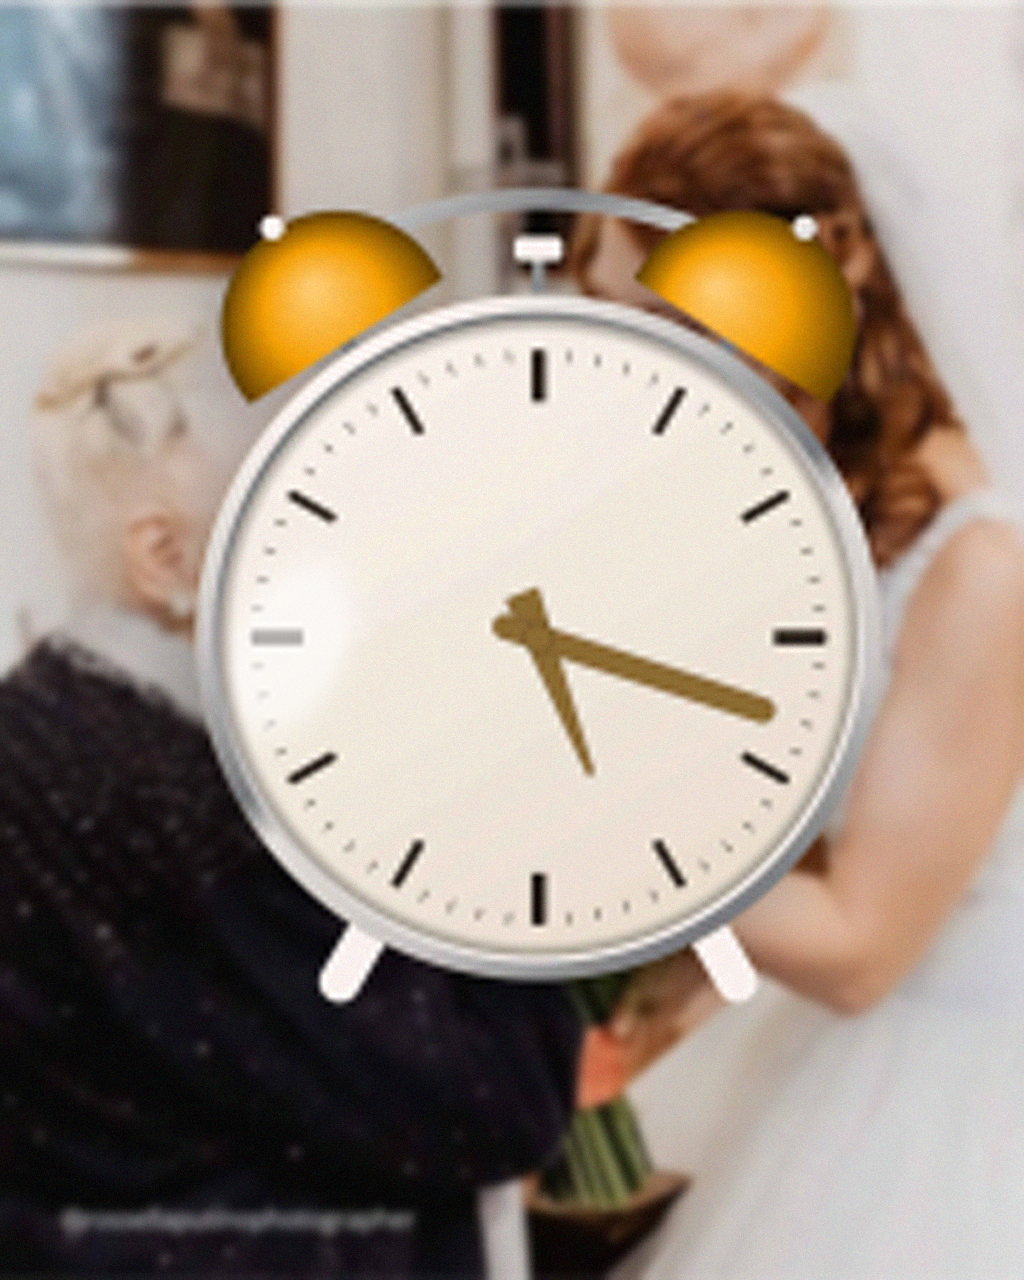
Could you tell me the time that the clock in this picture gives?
5:18
